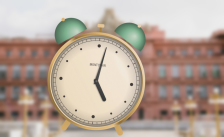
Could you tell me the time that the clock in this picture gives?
5:02
